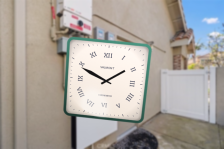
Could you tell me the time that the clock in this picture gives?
1:49
